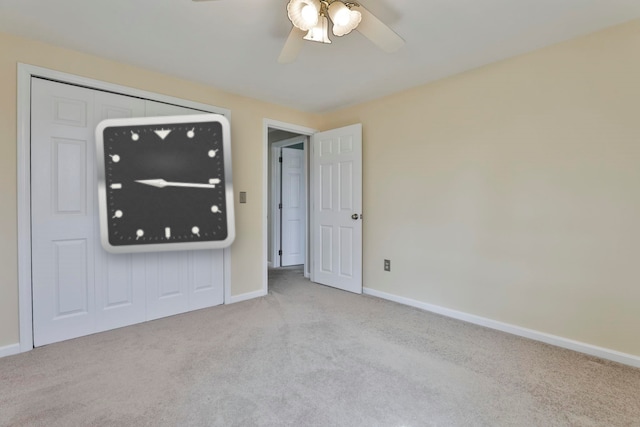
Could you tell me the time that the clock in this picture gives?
9:16
